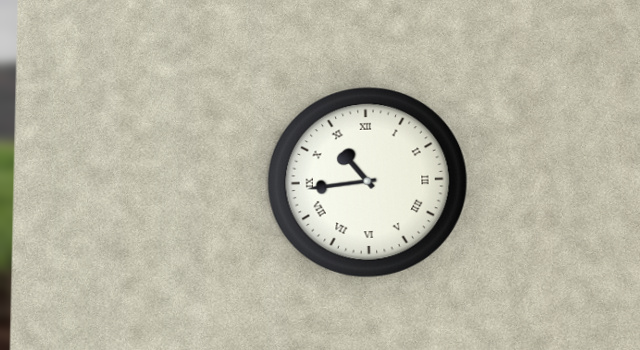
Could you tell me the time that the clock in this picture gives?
10:44
